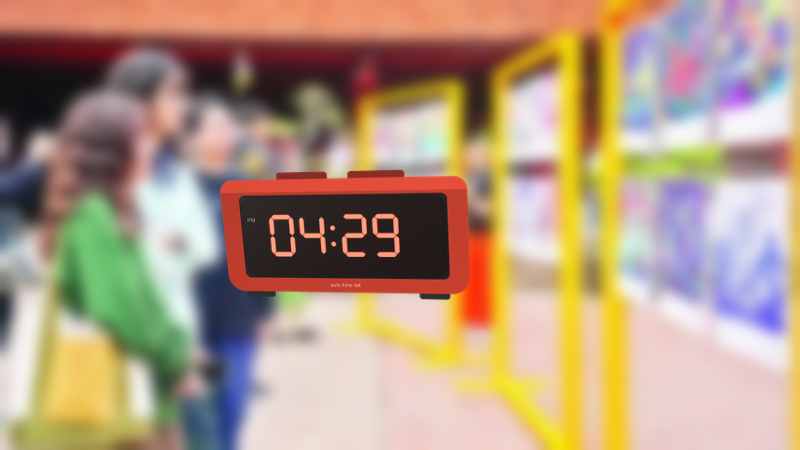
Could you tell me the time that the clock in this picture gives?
4:29
